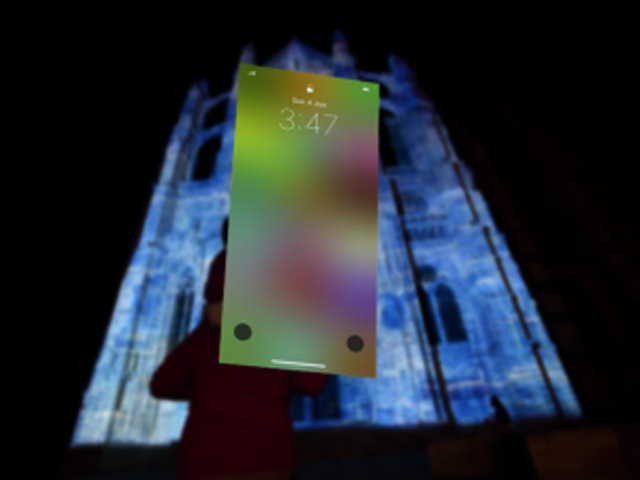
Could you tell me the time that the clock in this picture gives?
3:47
